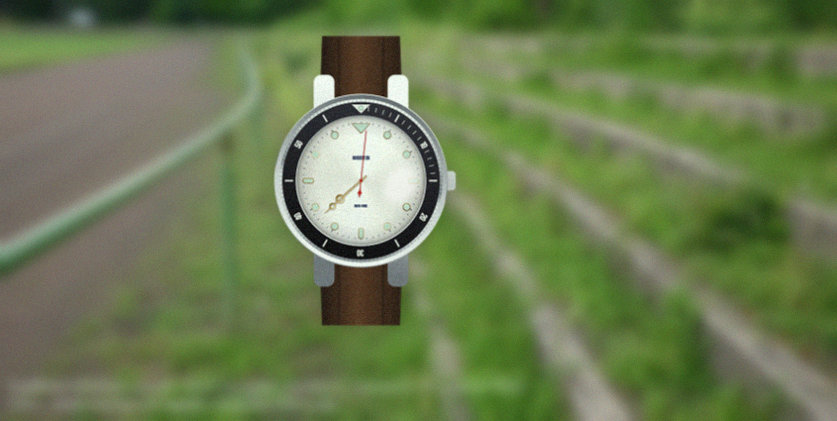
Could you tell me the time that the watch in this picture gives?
7:38:01
